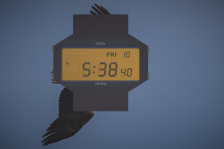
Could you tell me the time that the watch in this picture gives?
5:38:40
